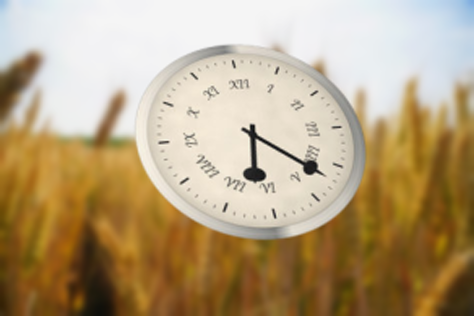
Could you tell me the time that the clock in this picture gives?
6:22
